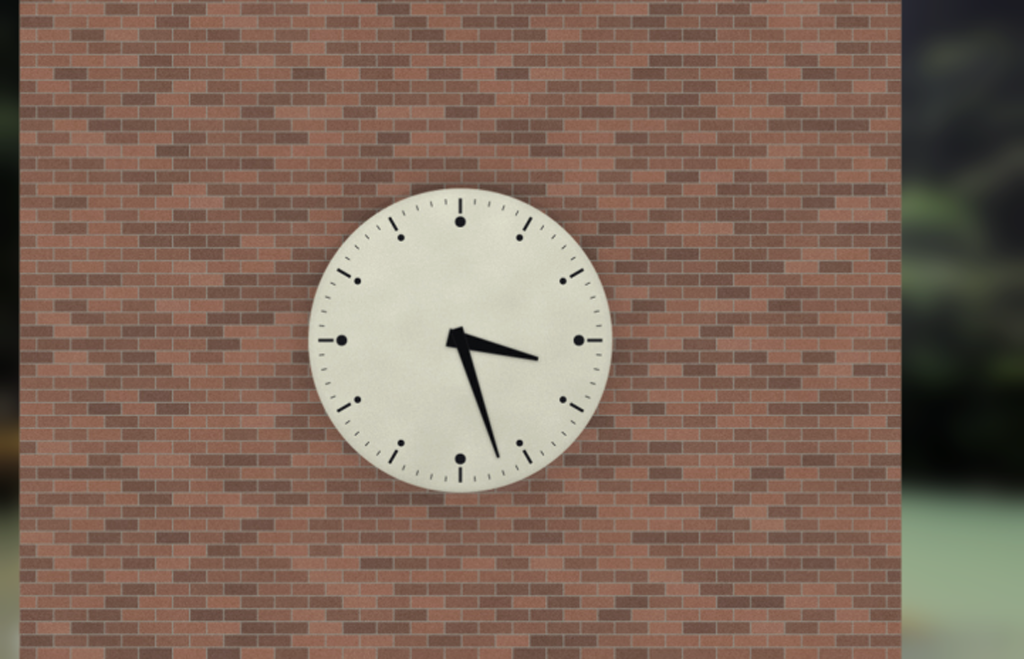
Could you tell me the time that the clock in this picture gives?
3:27
